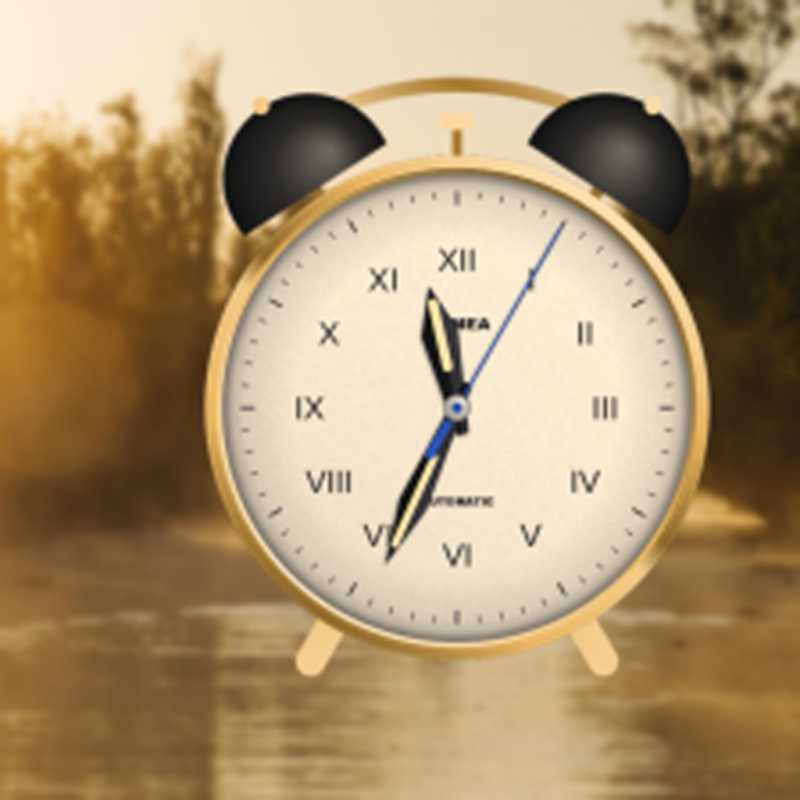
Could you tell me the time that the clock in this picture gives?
11:34:05
